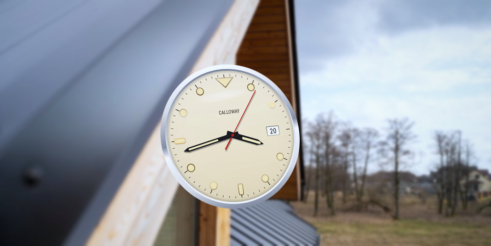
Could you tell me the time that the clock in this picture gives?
3:43:06
